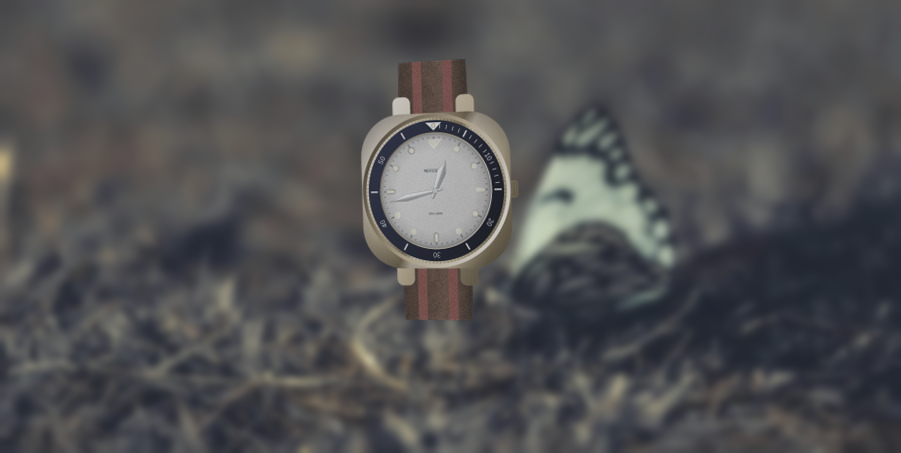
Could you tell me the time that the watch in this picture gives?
12:43
